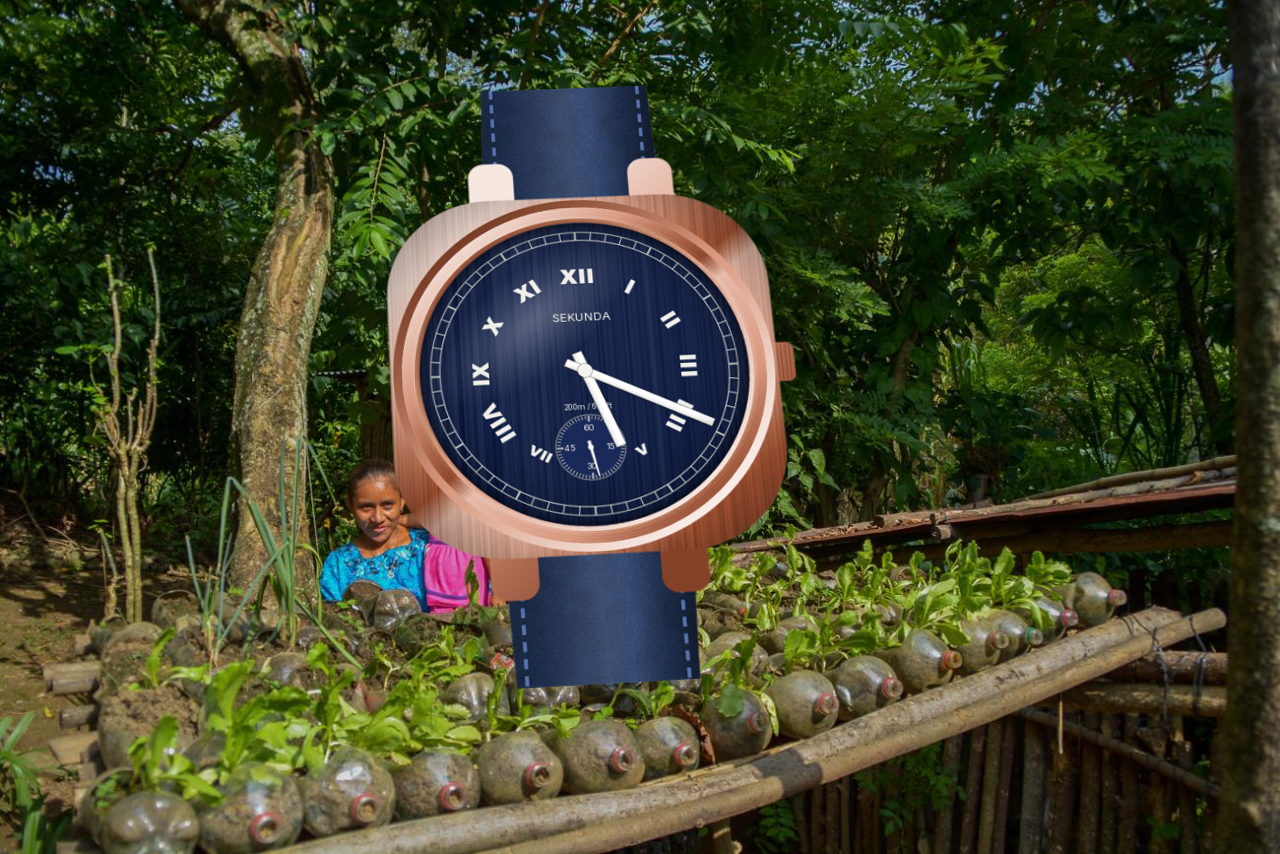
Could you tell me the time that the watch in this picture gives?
5:19:28
